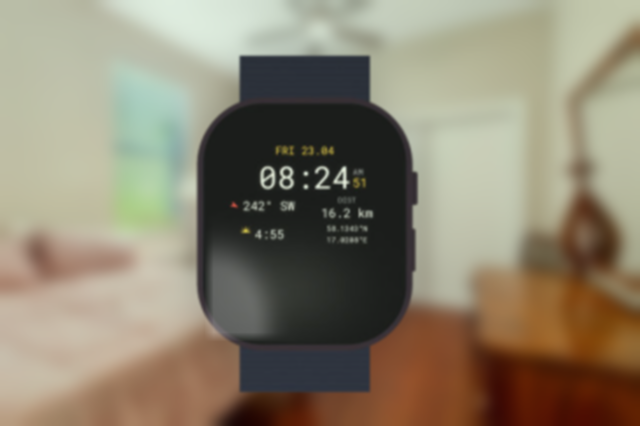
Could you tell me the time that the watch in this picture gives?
8:24
